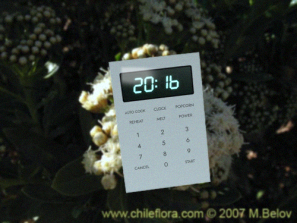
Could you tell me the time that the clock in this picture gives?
20:16
